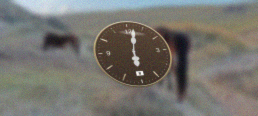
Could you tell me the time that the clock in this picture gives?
6:02
